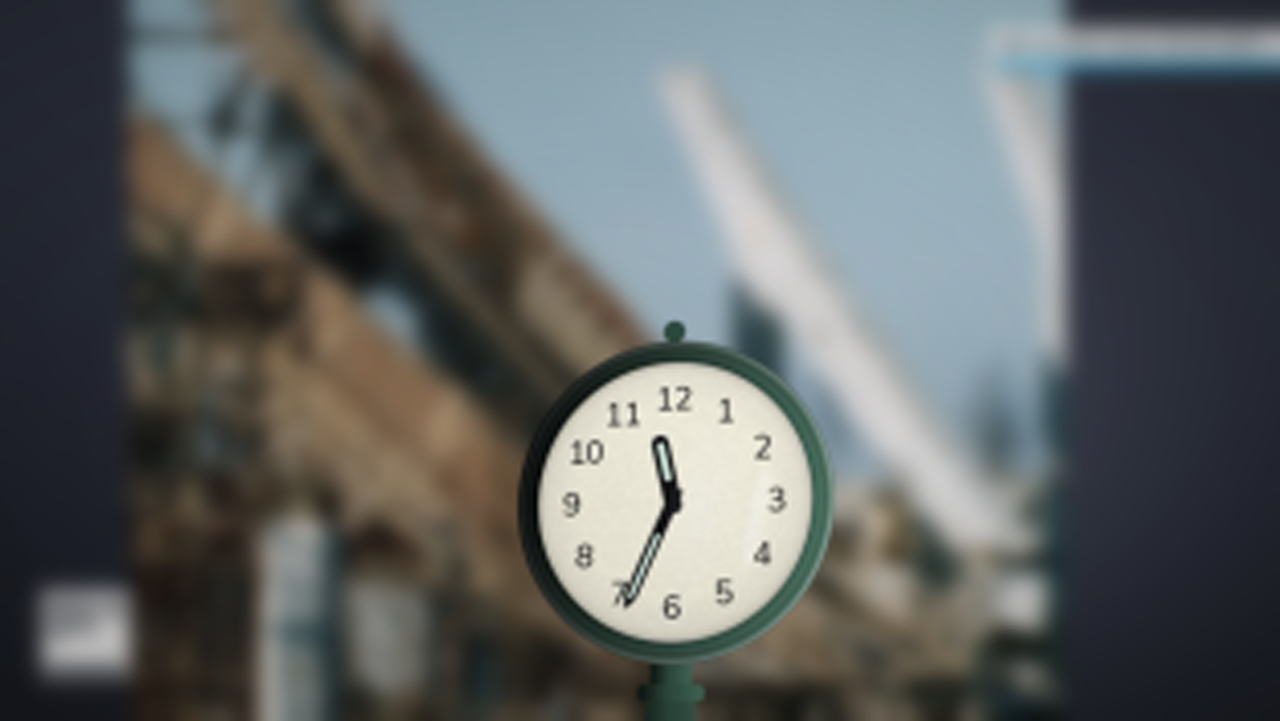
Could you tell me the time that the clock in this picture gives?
11:34
